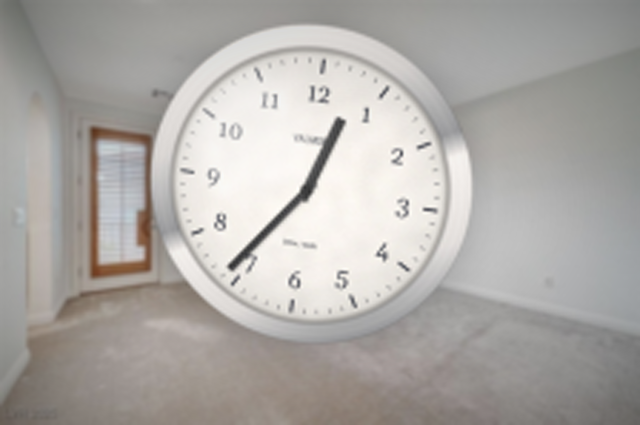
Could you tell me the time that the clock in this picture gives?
12:36
